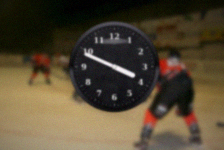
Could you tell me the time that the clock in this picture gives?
3:49
